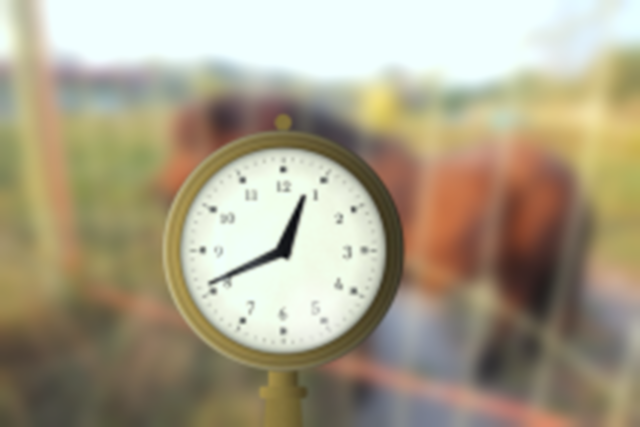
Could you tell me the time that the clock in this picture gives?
12:41
